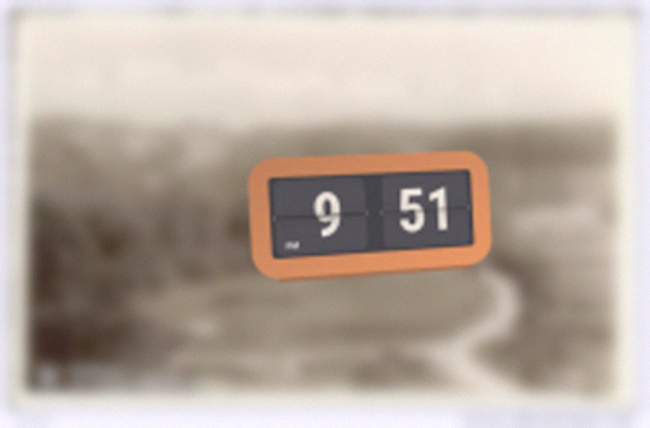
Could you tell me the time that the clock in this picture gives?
9:51
